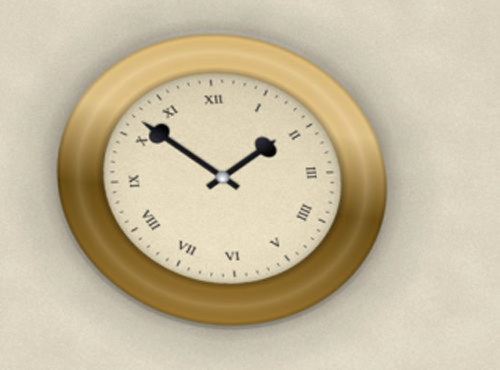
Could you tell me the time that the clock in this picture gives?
1:52
